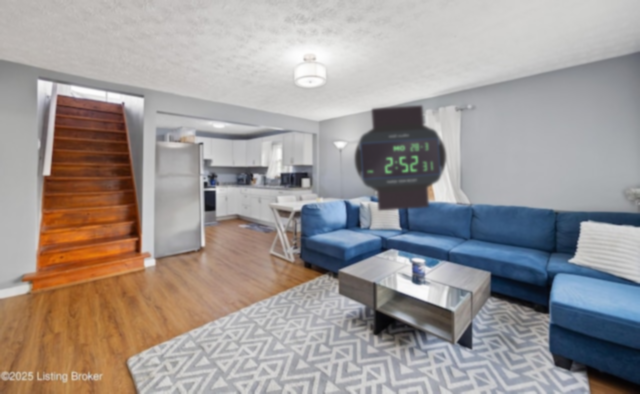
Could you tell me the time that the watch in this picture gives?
2:52
